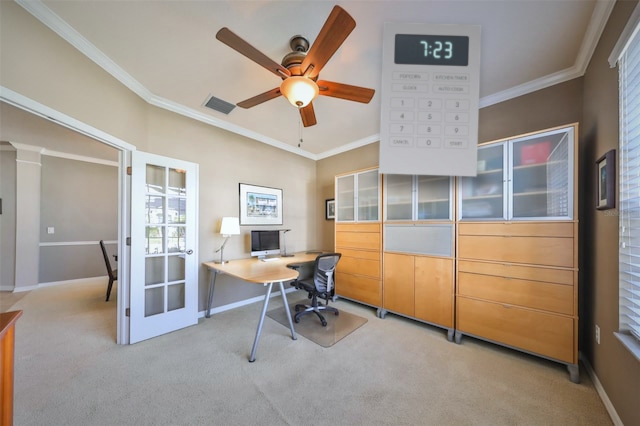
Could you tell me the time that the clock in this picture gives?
7:23
